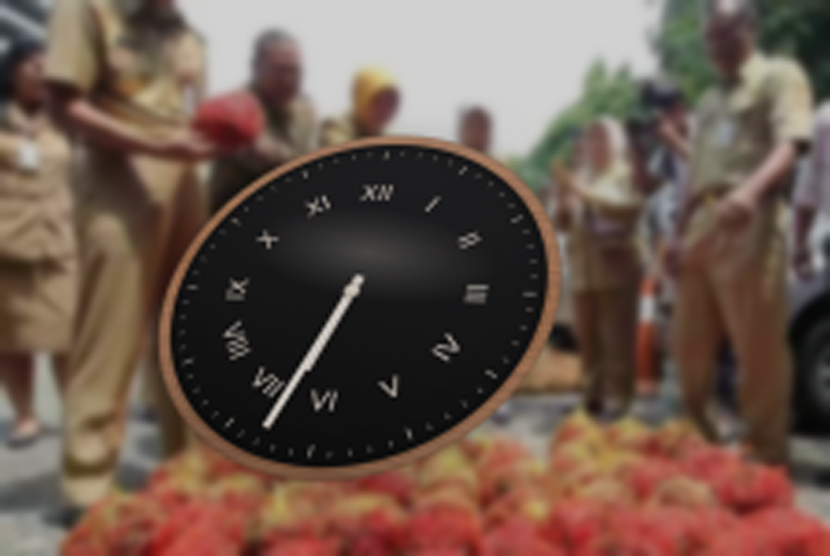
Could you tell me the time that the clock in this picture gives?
6:33
